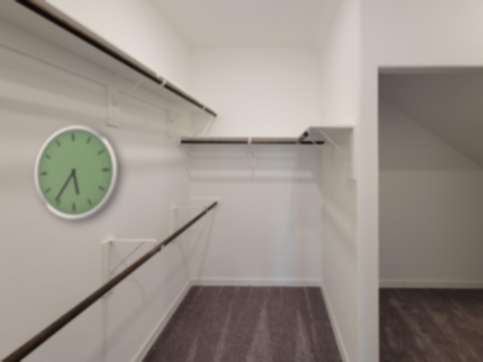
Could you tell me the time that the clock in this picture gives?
5:36
